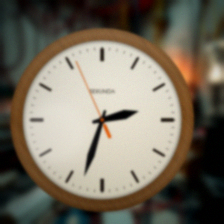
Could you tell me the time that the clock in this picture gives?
2:32:56
